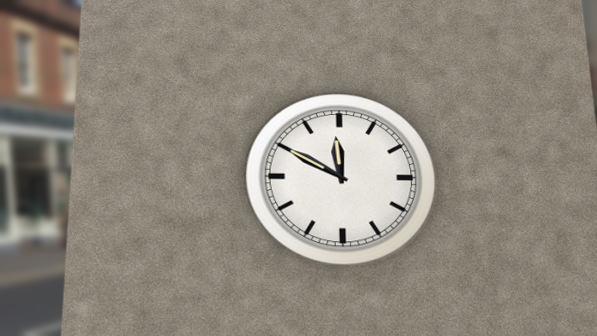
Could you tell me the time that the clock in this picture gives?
11:50
